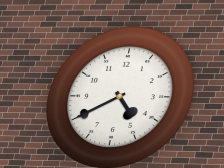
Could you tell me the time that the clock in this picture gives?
4:40
